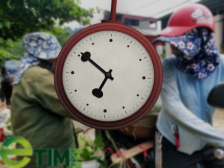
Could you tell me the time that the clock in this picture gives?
6:51
